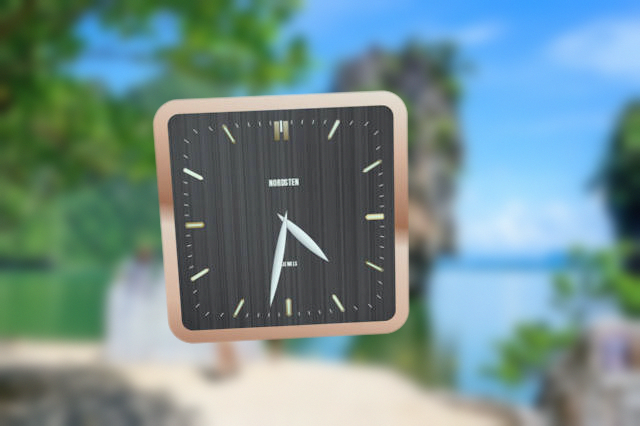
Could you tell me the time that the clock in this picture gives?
4:32
